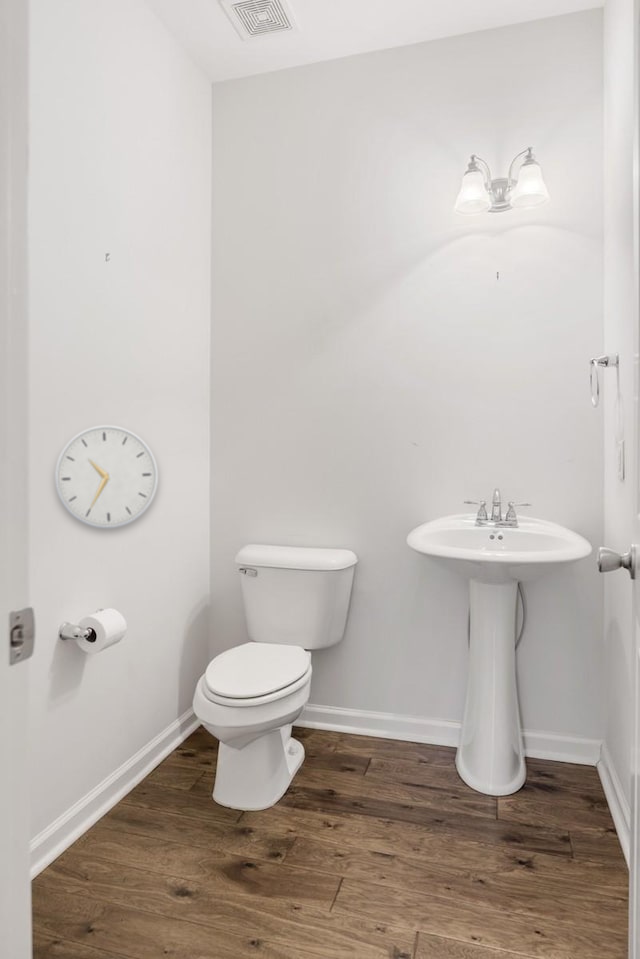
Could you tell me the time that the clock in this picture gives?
10:35
